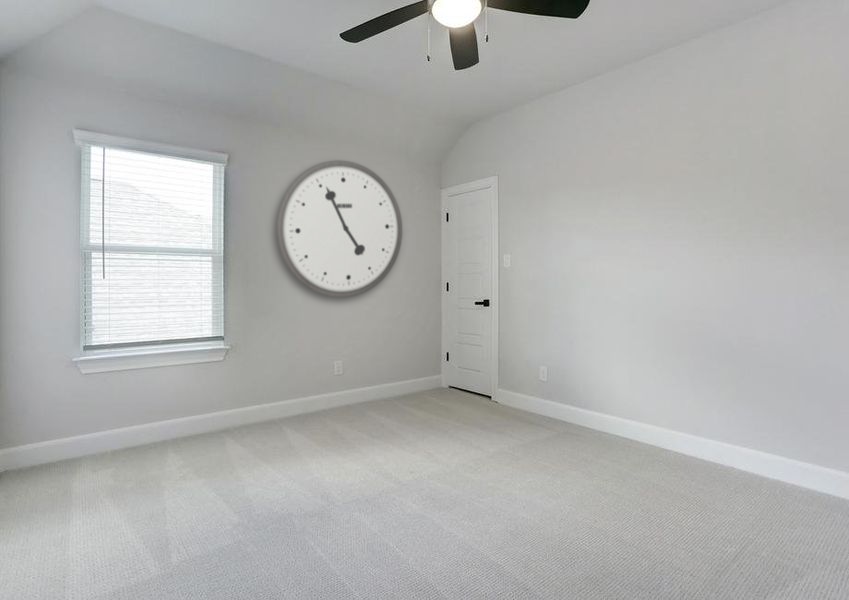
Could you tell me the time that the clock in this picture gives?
4:56
